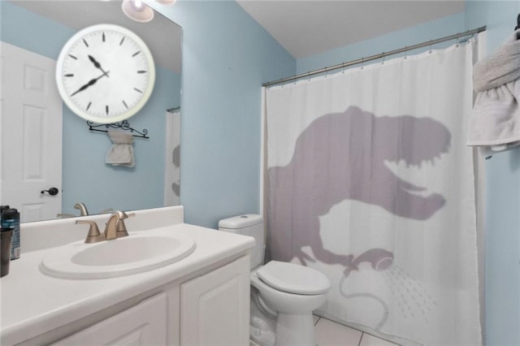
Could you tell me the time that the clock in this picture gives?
10:40
